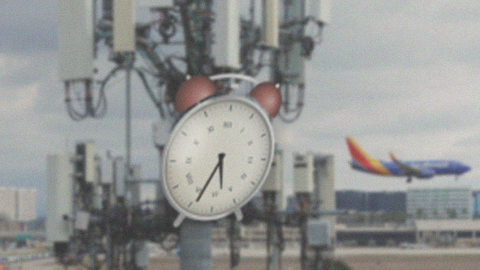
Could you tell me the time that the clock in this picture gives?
5:34
